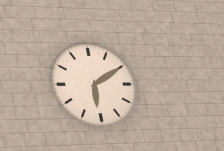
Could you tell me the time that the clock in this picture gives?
6:10
